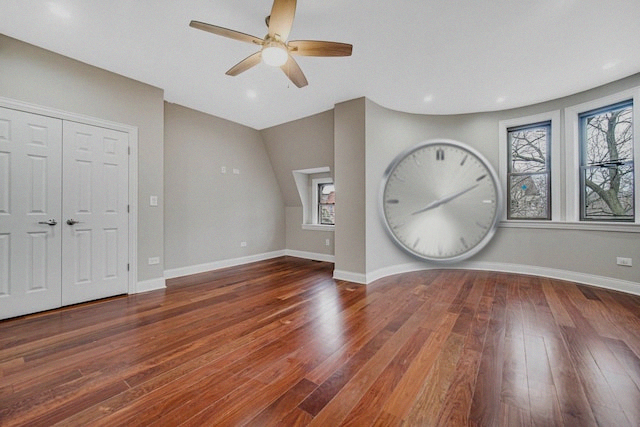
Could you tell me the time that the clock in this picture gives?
8:11
